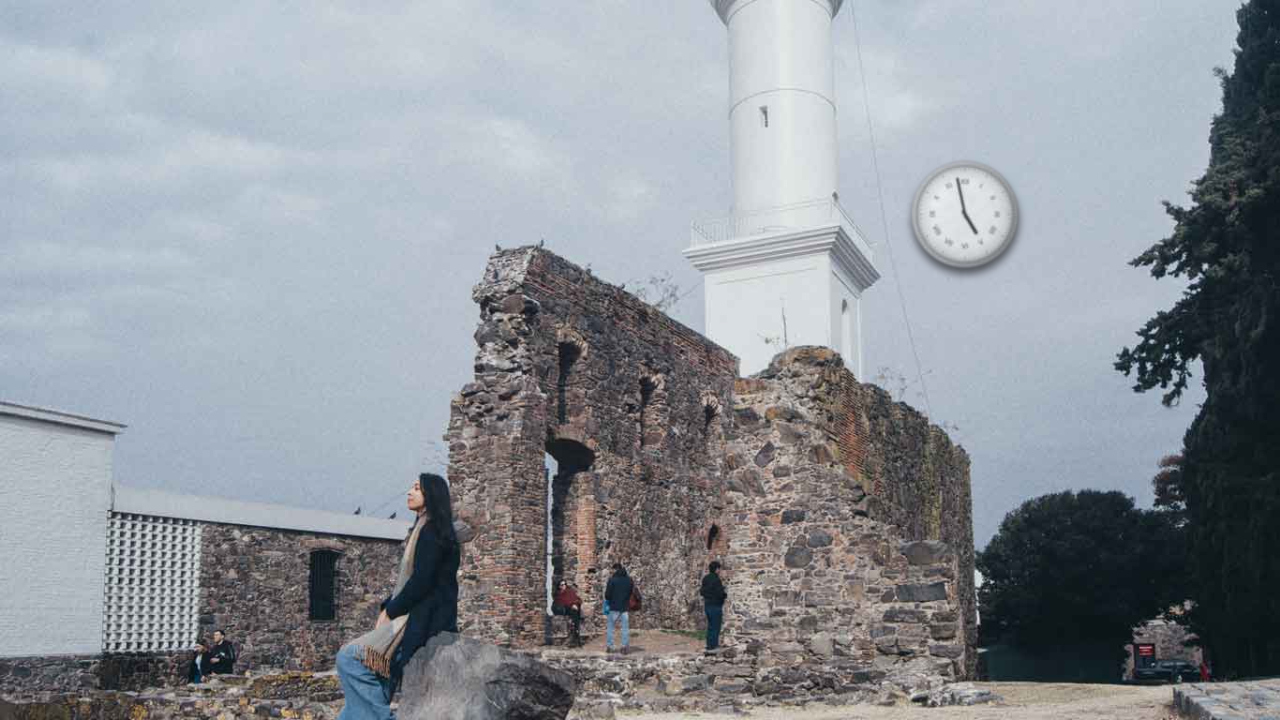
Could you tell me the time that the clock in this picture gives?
4:58
